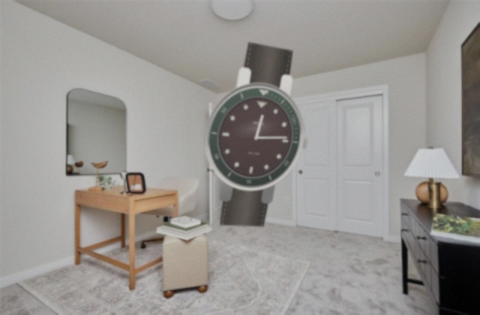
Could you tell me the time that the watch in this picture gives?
12:14
